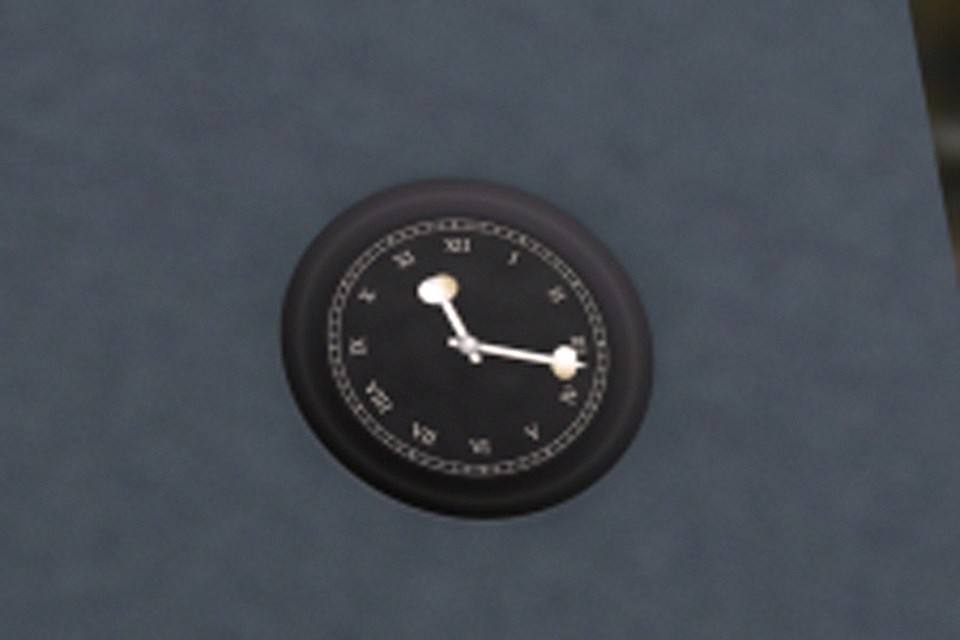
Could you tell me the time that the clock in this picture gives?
11:17
